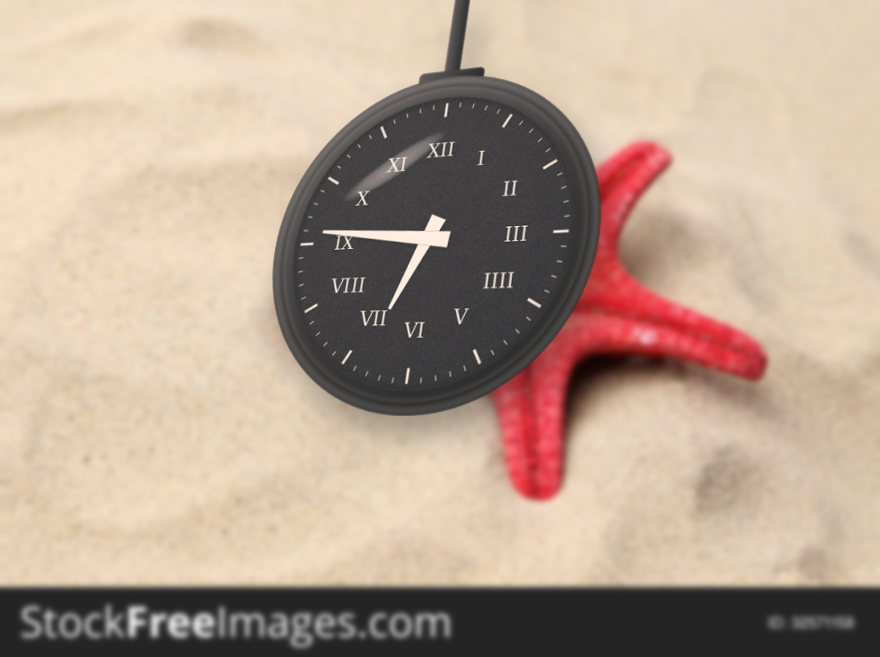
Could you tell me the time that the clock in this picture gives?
6:46
